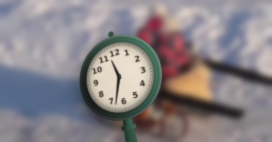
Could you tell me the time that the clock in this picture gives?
11:33
